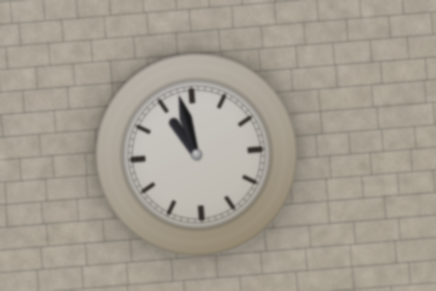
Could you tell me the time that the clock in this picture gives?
10:58
